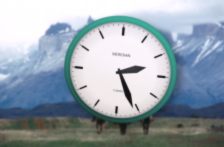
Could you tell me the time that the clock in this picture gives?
2:26
